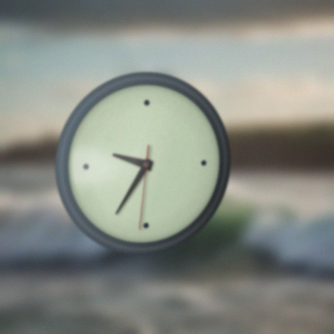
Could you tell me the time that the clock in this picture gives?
9:35:31
